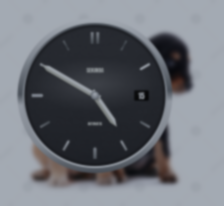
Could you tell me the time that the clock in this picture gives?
4:50
